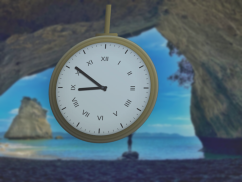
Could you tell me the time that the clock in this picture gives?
8:51
